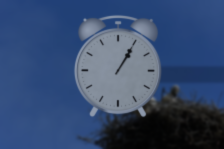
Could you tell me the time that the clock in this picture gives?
1:05
